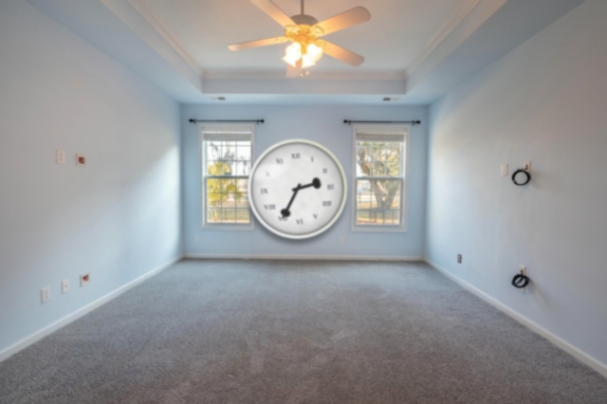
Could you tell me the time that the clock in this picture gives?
2:35
